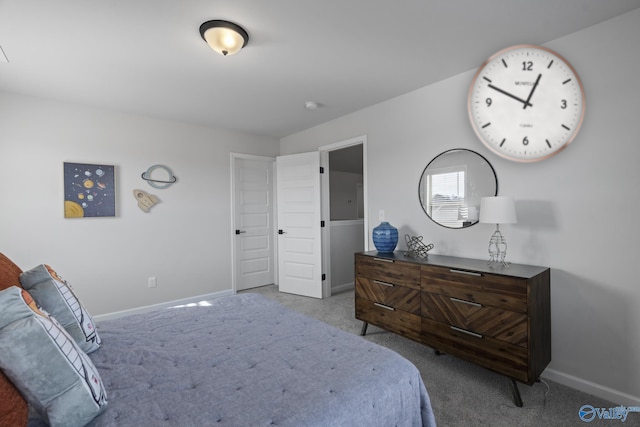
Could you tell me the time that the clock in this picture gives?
12:49
